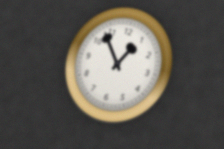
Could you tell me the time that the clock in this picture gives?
12:53
